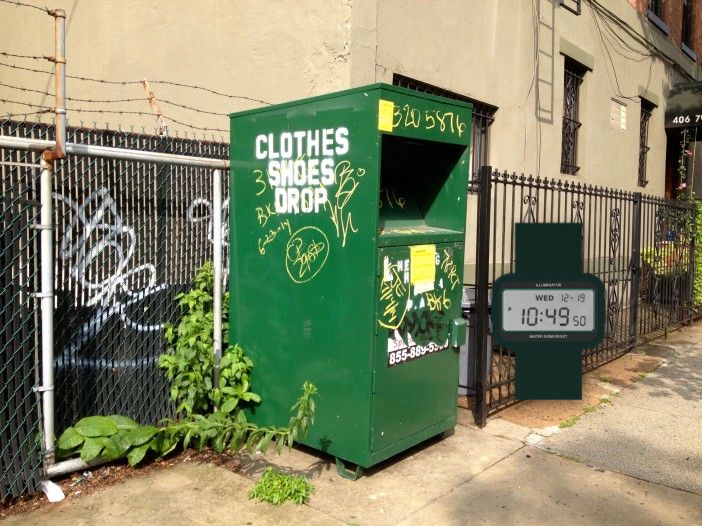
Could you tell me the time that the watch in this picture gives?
10:49:50
